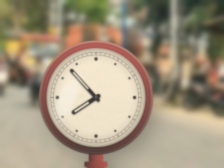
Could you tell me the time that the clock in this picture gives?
7:53
